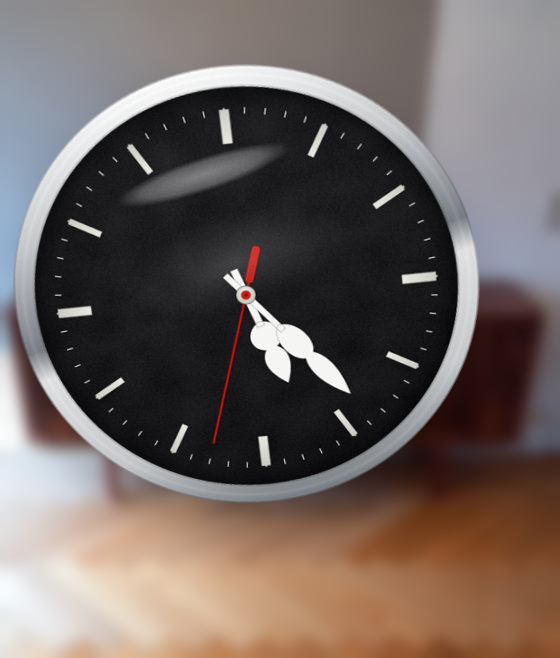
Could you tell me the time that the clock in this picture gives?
5:23:33
